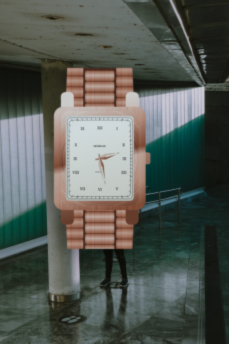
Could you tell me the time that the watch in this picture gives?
2:28
